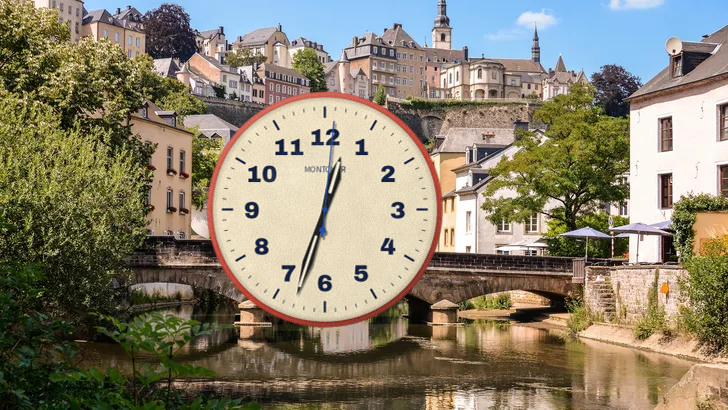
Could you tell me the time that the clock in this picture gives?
12:33:01
